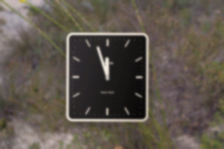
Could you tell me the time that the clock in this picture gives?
11:57
